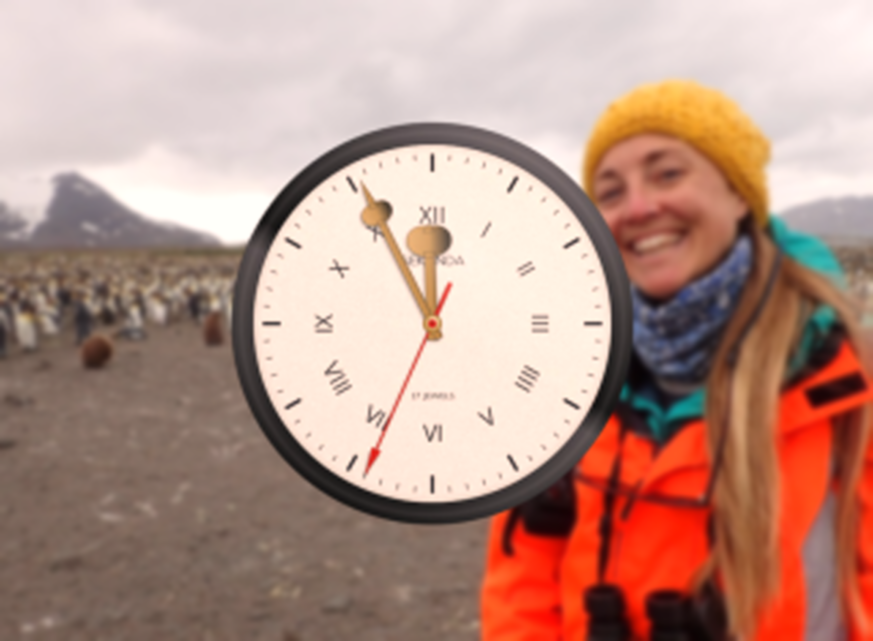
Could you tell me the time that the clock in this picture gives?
11:55:34
